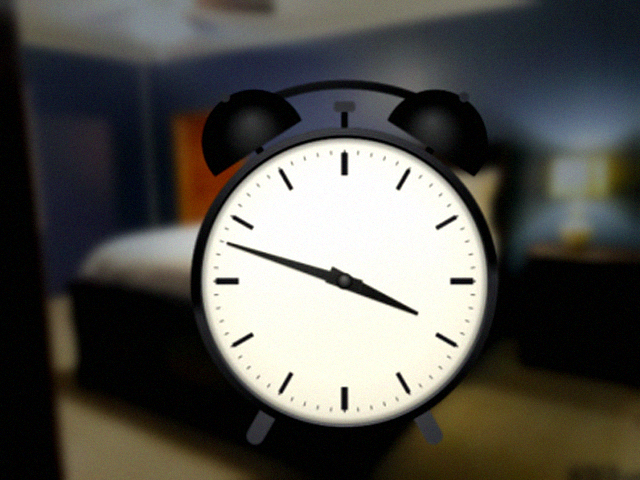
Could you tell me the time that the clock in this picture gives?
3:48
